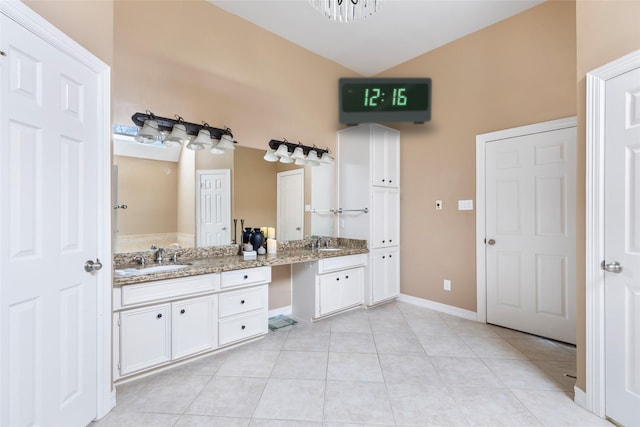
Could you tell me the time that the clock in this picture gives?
12:16
